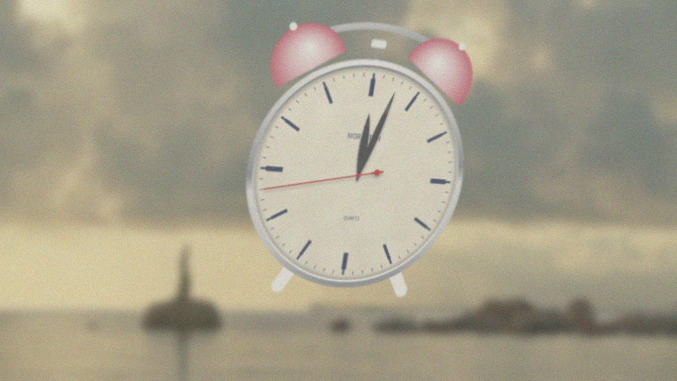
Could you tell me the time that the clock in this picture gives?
12:02:43
